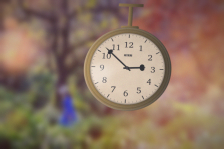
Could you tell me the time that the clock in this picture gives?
2:52
